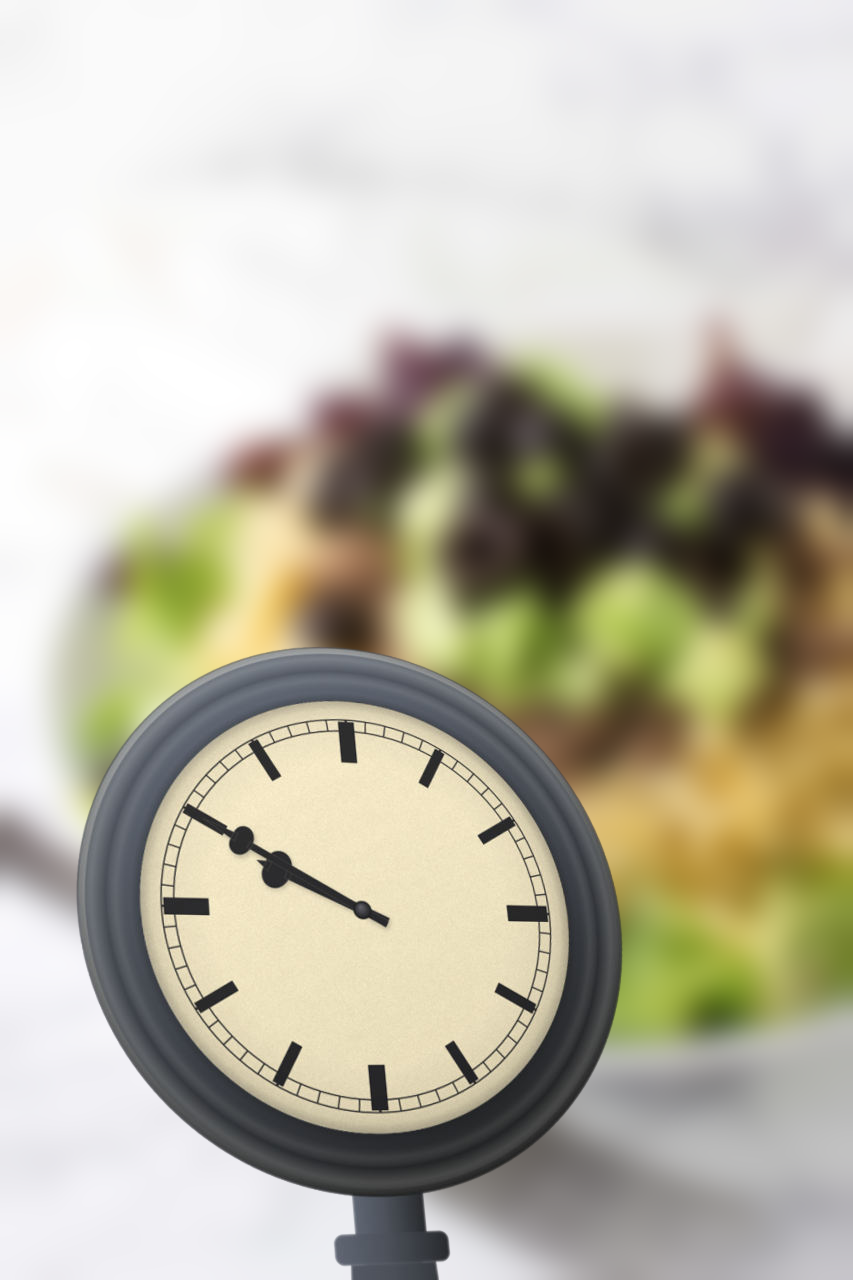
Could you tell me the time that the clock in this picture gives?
9:50
